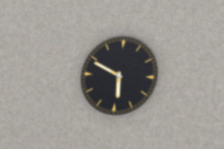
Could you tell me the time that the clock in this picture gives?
5:49
